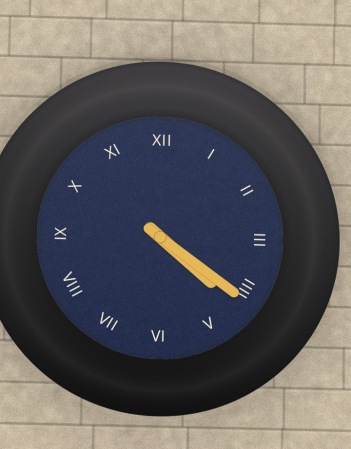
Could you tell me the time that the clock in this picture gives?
4:21
